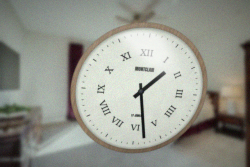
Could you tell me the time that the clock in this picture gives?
1:28
